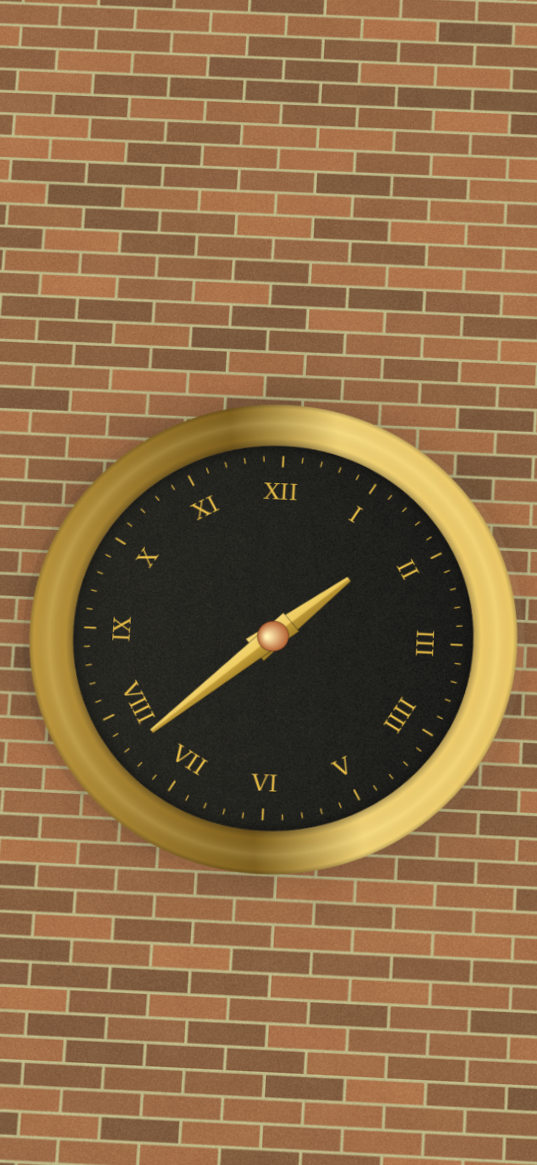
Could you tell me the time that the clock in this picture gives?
1:38
